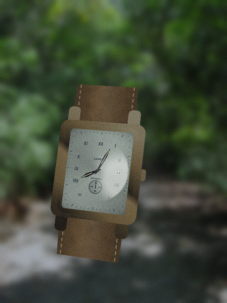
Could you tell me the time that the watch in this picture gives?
8:04
